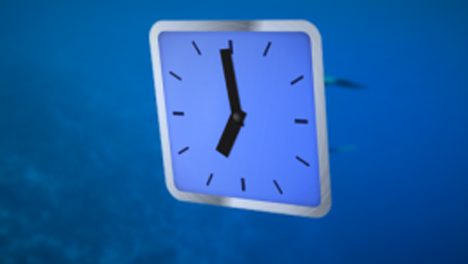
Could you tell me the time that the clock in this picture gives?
6:59
